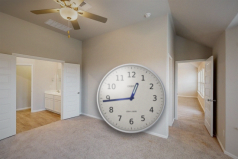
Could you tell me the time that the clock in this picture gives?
12:44
